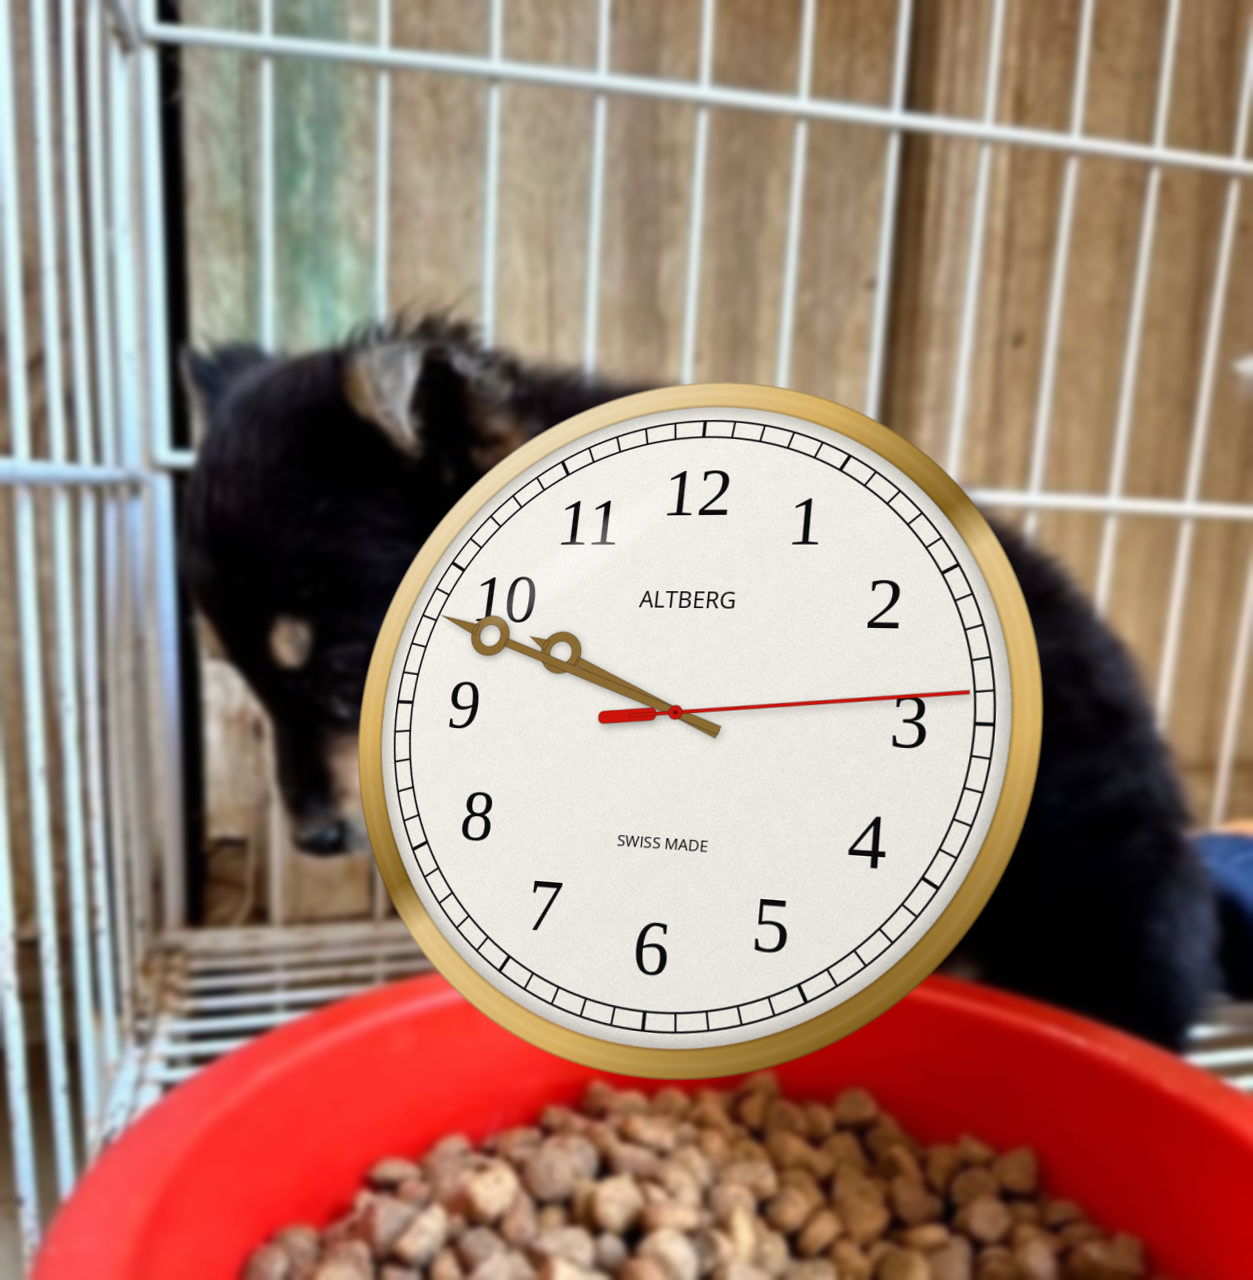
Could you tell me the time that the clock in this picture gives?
9:48:14
